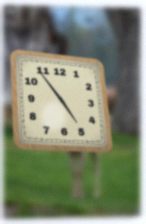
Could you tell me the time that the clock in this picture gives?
4:54
